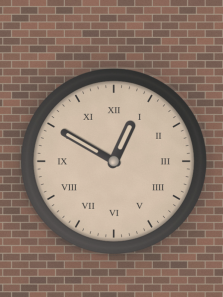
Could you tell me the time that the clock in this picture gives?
12:50
